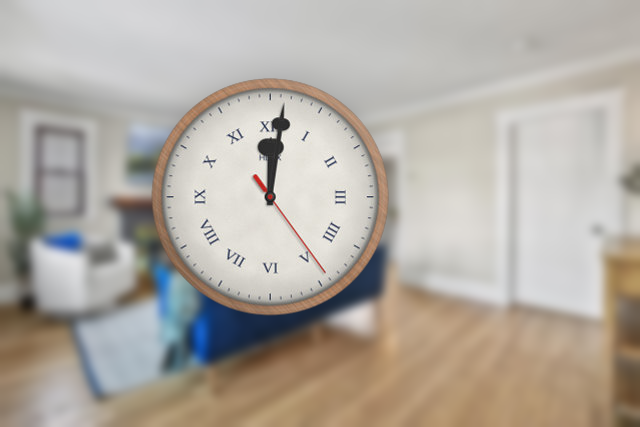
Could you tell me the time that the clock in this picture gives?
12:01:24
